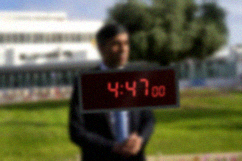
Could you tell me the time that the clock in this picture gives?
4:47
